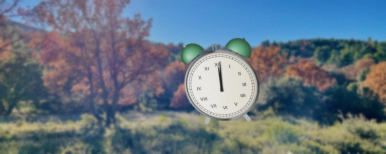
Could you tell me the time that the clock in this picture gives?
12:01
